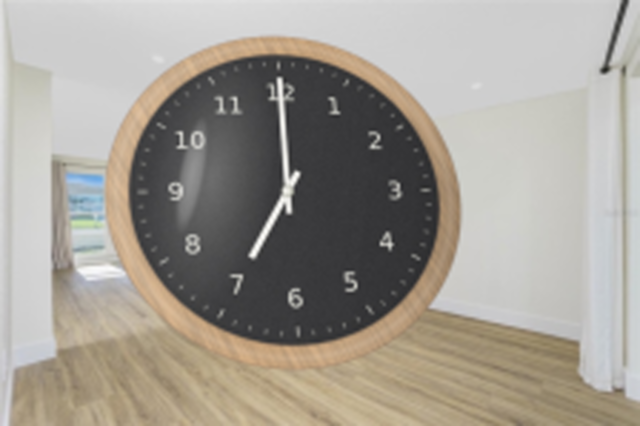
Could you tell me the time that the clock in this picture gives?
7:00
